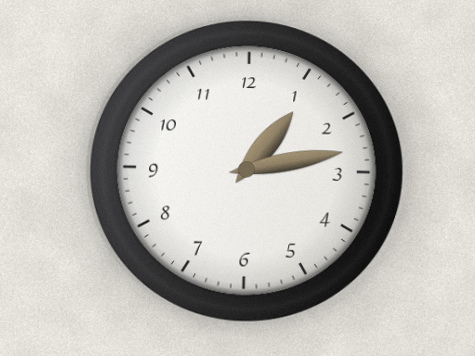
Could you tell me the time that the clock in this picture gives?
1:13
